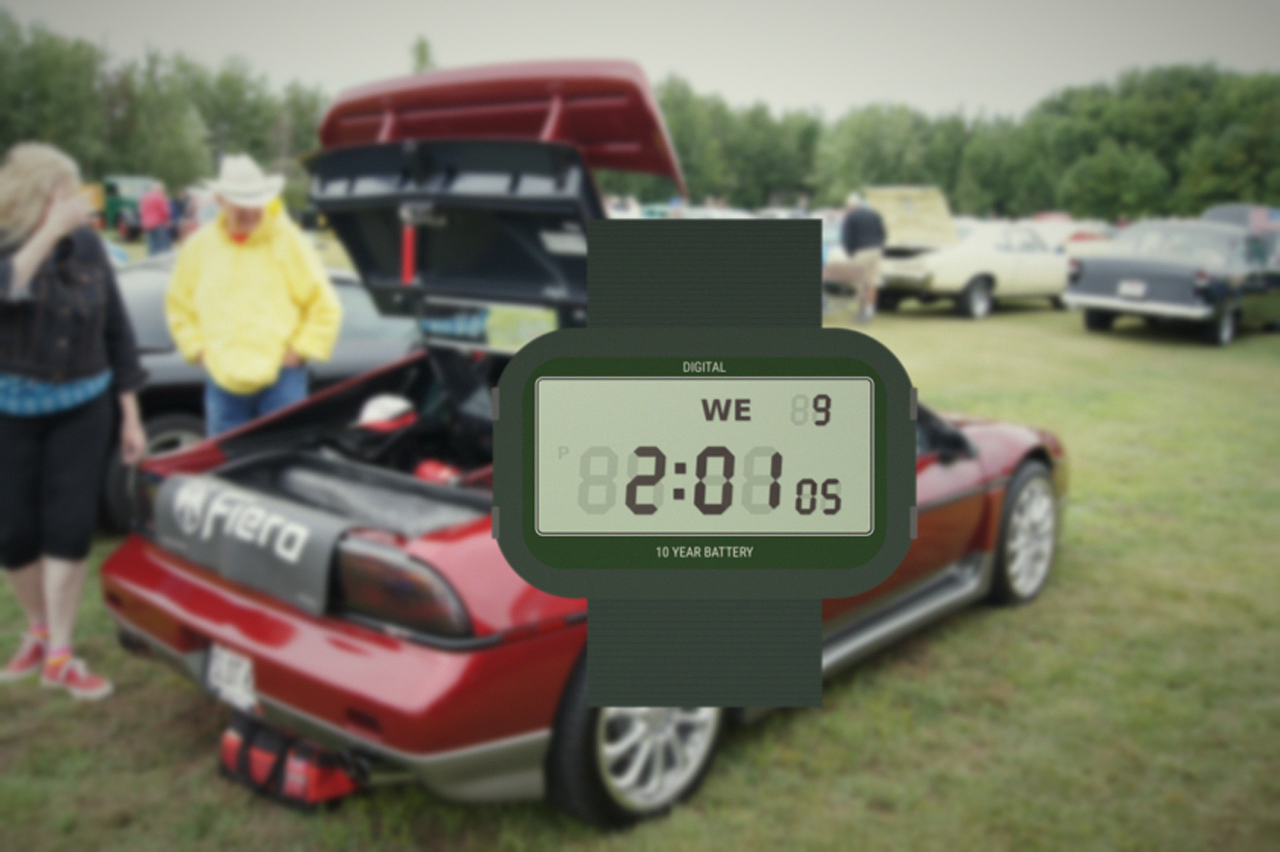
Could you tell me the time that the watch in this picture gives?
2:01:05
